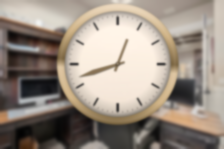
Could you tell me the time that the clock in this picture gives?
12:42
